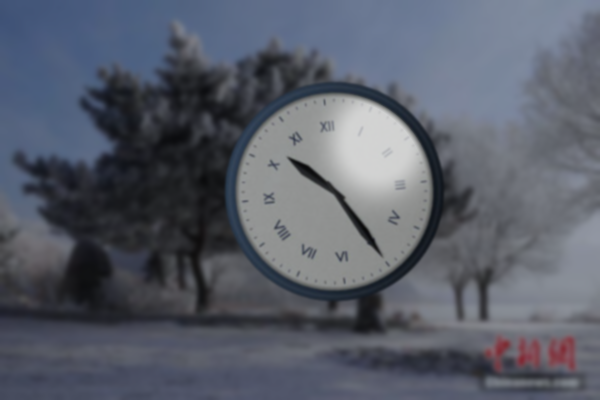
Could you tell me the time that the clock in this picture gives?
10:25
